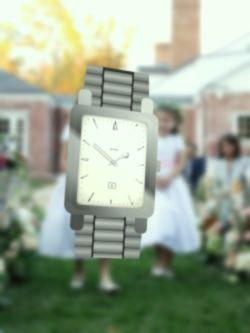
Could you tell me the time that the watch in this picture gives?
1:51
